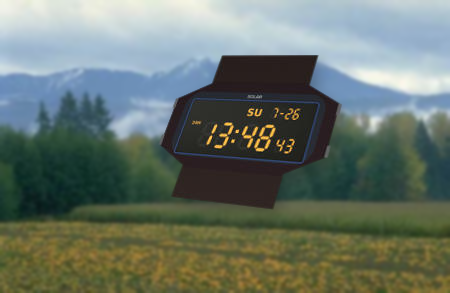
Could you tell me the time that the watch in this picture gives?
13:48:43
